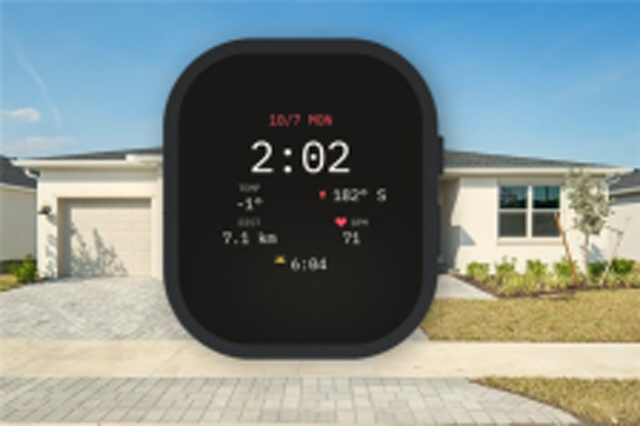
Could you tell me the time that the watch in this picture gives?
2:02
